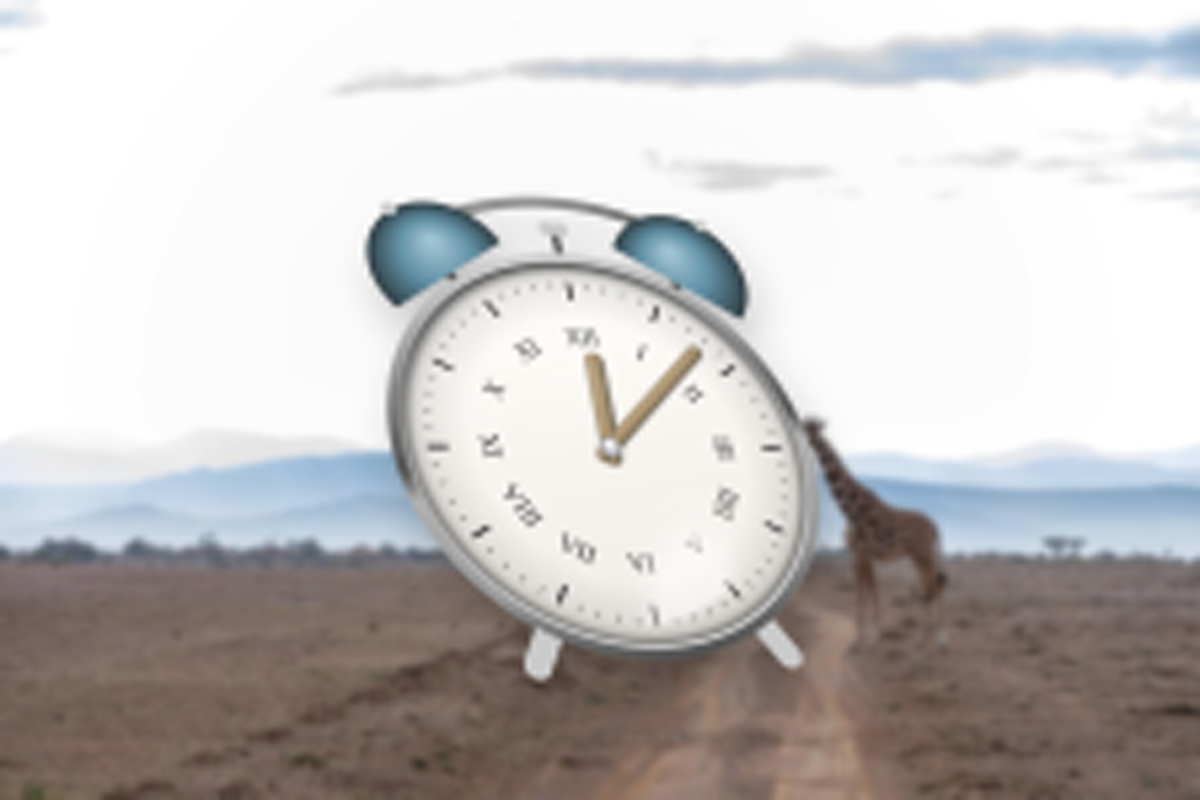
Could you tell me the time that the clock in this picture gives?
12:08
